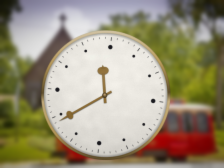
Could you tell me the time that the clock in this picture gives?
11:39
